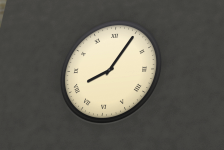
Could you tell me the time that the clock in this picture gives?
8:05
